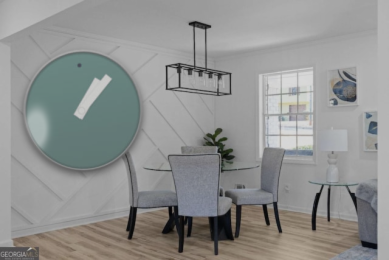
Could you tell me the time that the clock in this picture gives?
1:07
